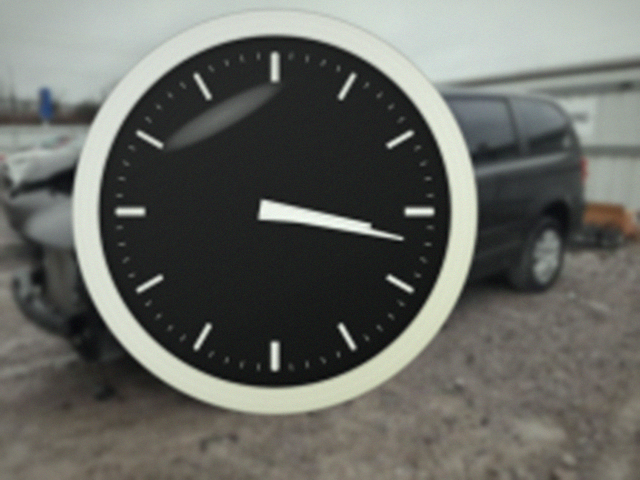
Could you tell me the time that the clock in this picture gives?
3:17
